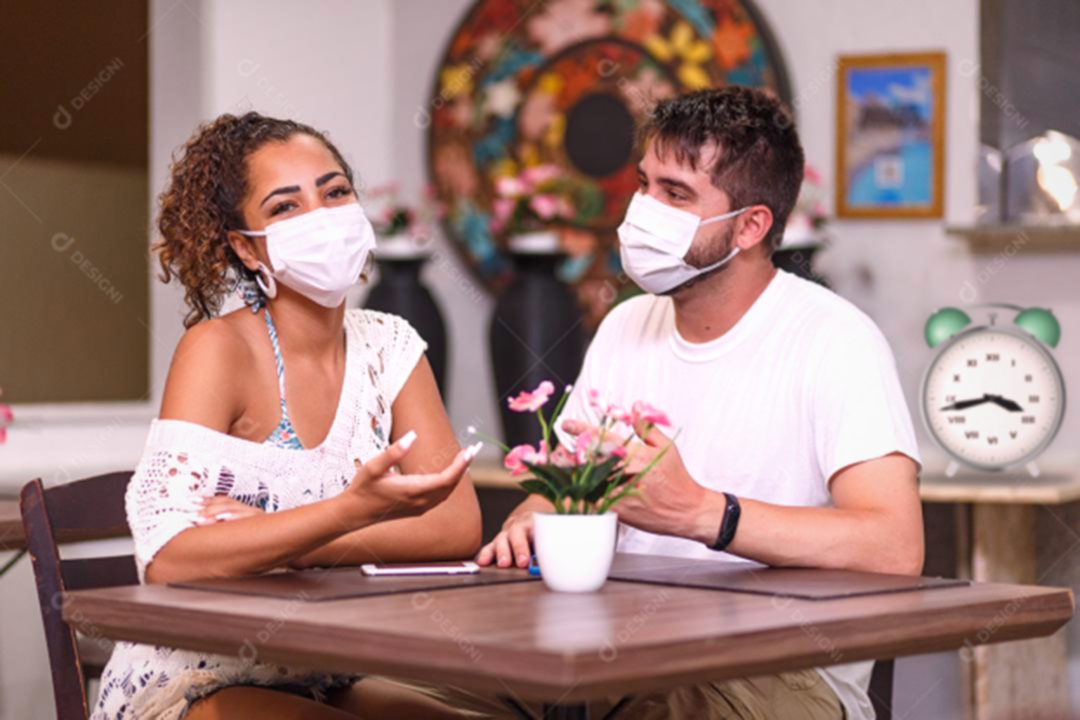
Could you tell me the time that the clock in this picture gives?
3:43
